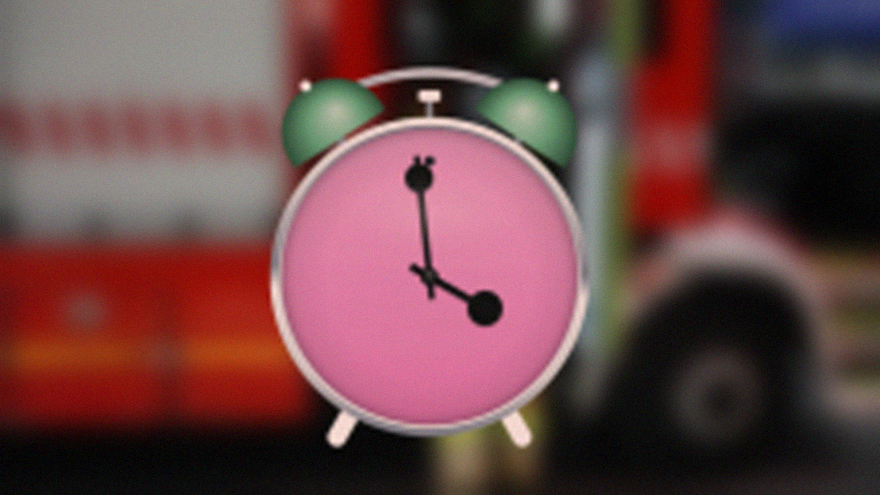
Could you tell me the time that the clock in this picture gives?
3:59
